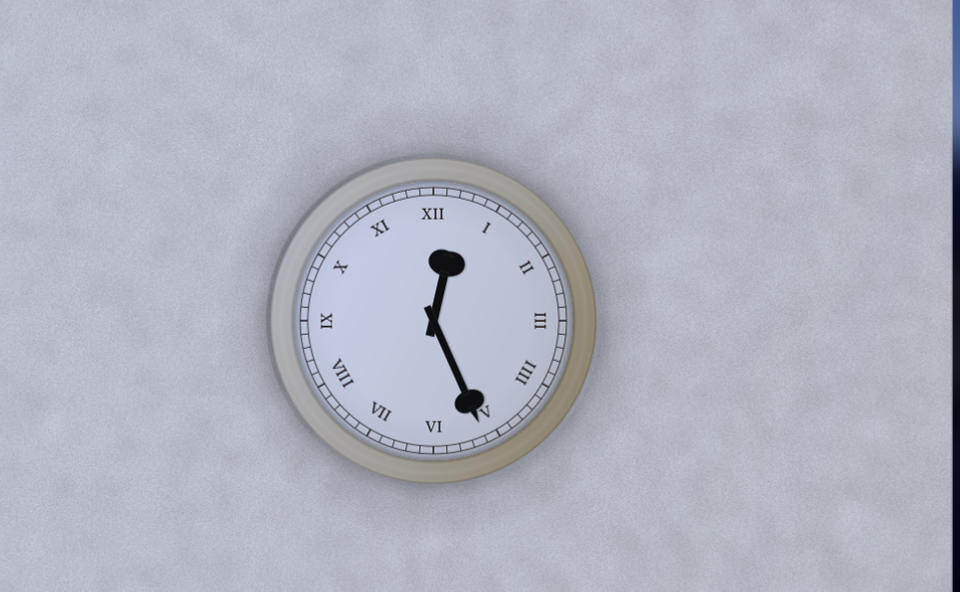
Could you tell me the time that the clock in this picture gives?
12:26
